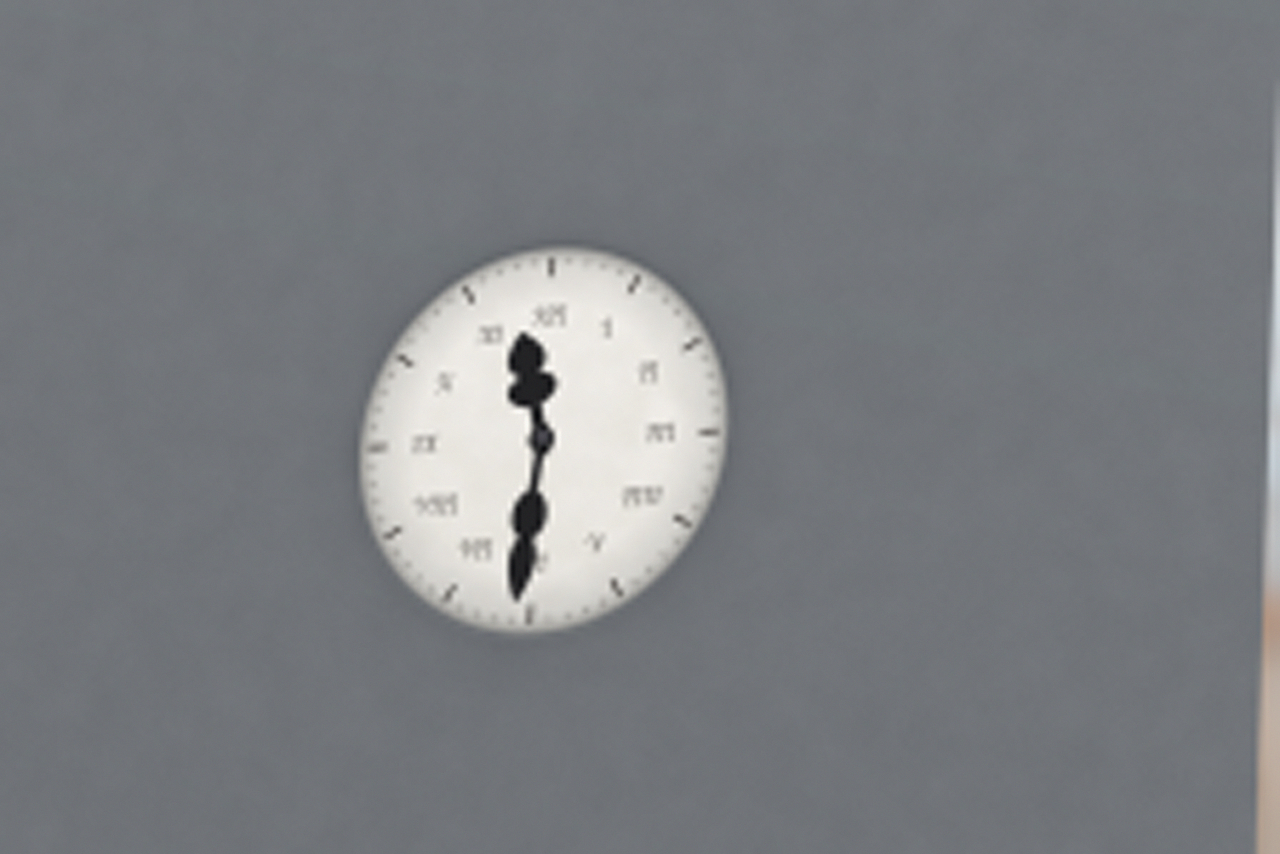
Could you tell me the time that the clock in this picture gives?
11:31
